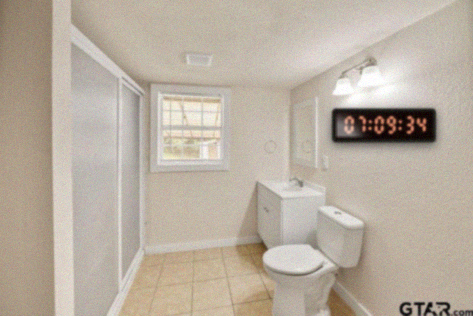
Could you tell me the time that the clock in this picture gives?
7:09:34
